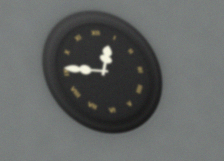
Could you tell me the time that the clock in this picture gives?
12:46
